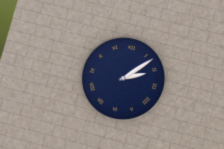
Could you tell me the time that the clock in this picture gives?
2:07
